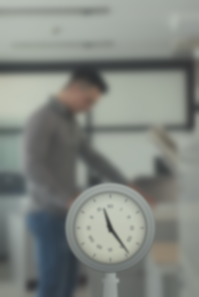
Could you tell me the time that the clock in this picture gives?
11:24
